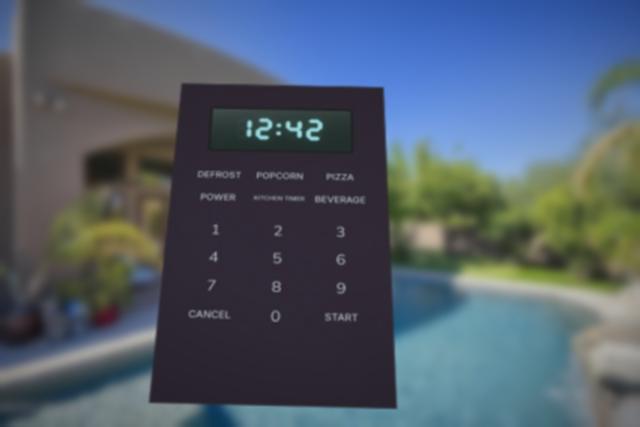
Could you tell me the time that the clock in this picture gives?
12:42
